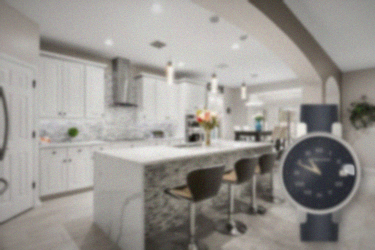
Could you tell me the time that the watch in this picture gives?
10:49
